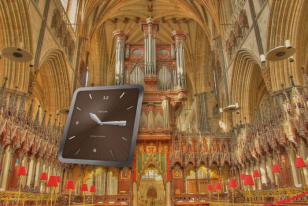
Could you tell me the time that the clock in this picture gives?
10:15
